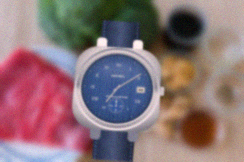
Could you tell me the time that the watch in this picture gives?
7:09
